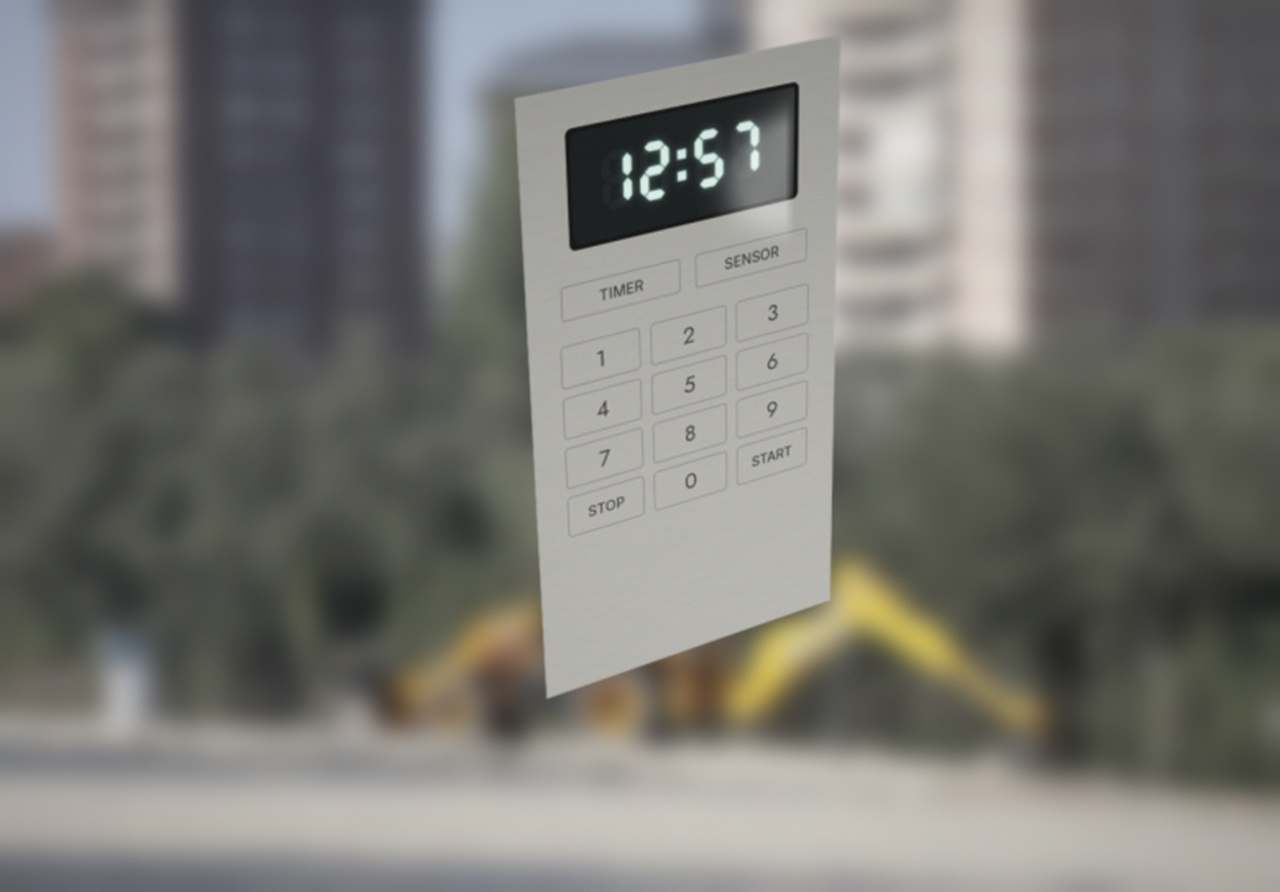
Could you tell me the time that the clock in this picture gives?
12:57
